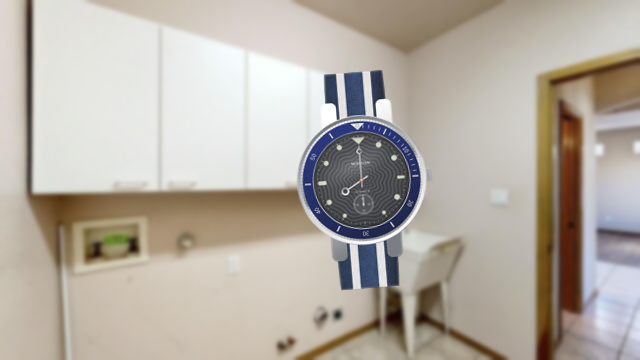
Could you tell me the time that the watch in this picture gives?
8:00
